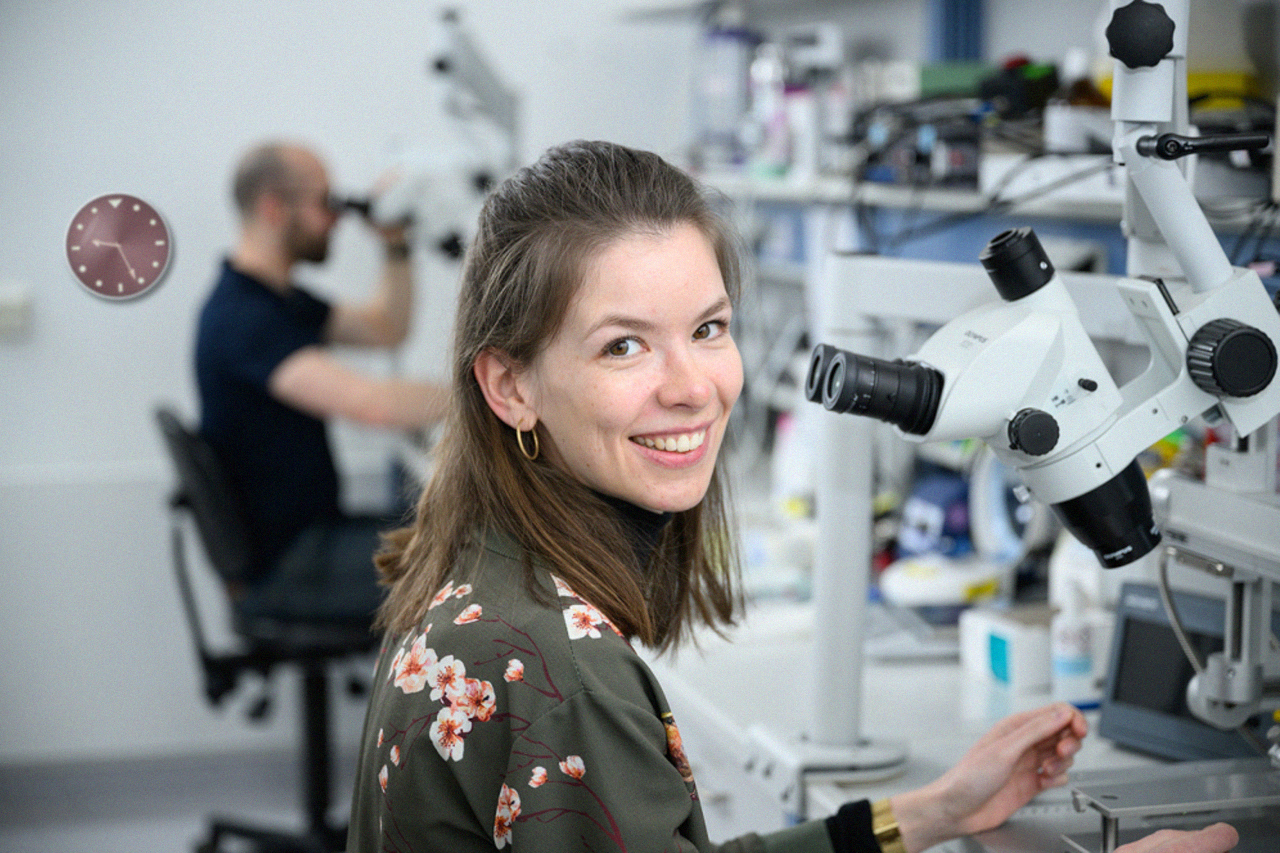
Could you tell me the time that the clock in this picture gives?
9:26
